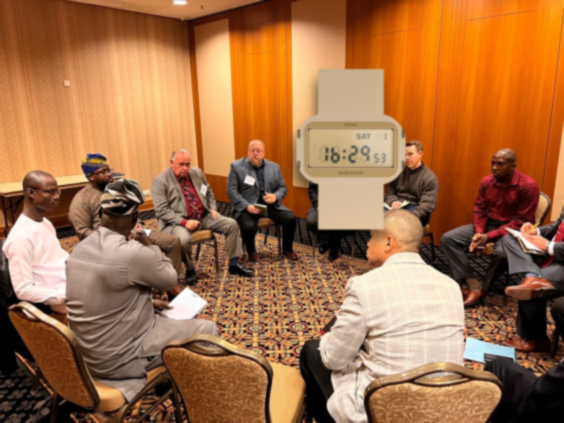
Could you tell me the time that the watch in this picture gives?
16:29
